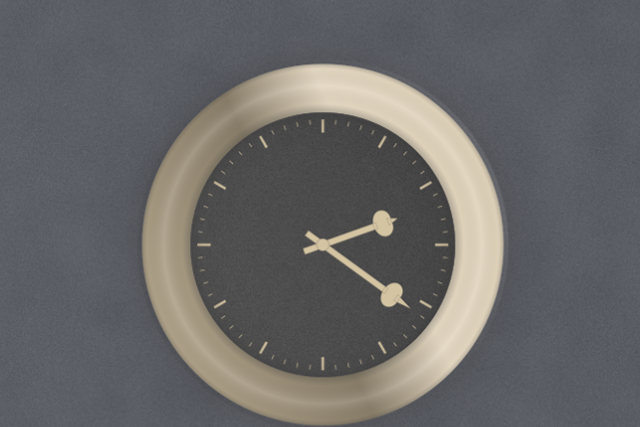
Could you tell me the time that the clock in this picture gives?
2:21
